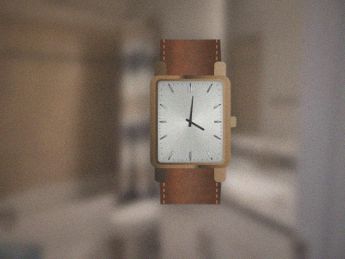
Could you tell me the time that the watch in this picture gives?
4:01
